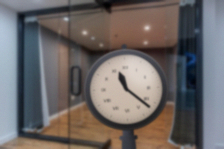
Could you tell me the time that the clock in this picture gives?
11:22
